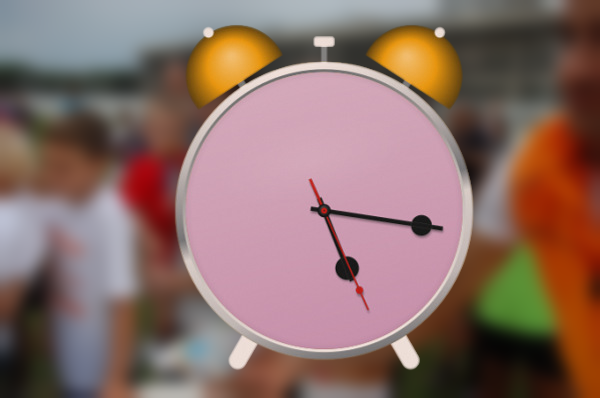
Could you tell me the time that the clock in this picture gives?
5:16:26
